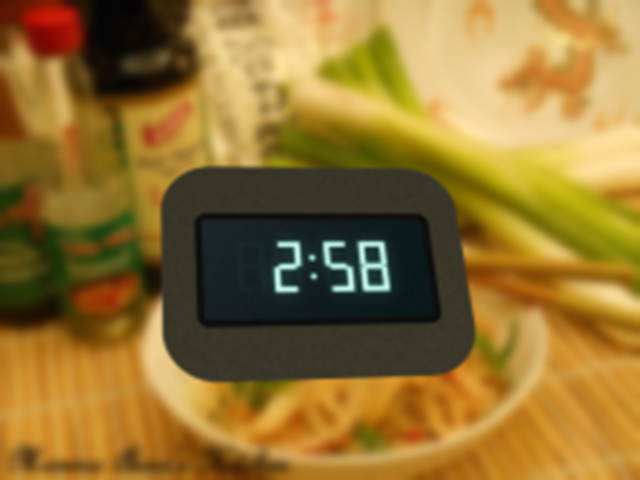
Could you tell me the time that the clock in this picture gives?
2:58
